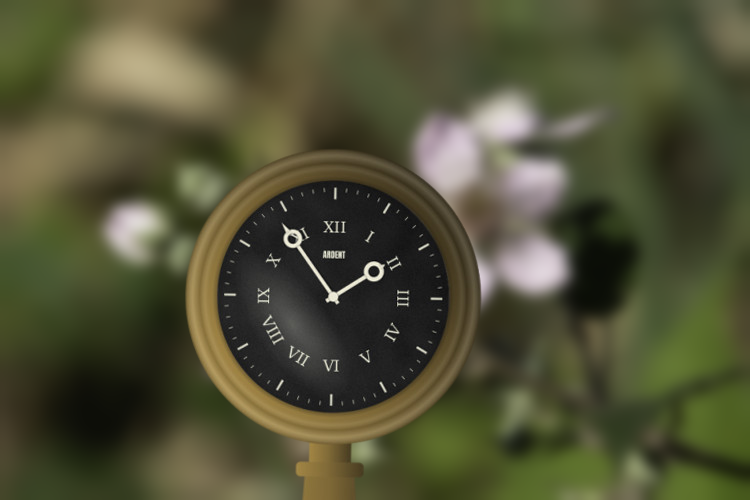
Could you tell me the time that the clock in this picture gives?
1:54
